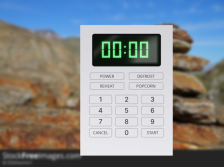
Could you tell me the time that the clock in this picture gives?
0:00
